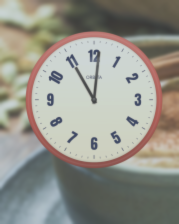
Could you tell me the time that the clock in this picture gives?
11:01
